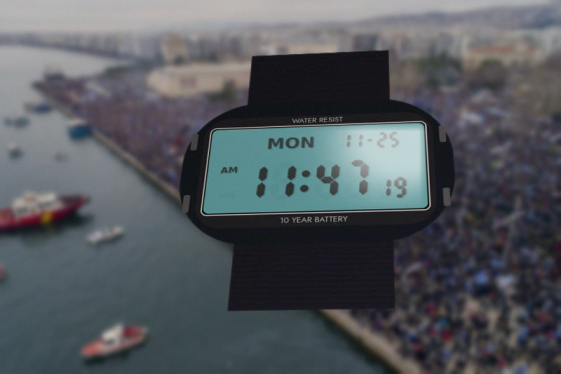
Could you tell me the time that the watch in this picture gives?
11:47:19
